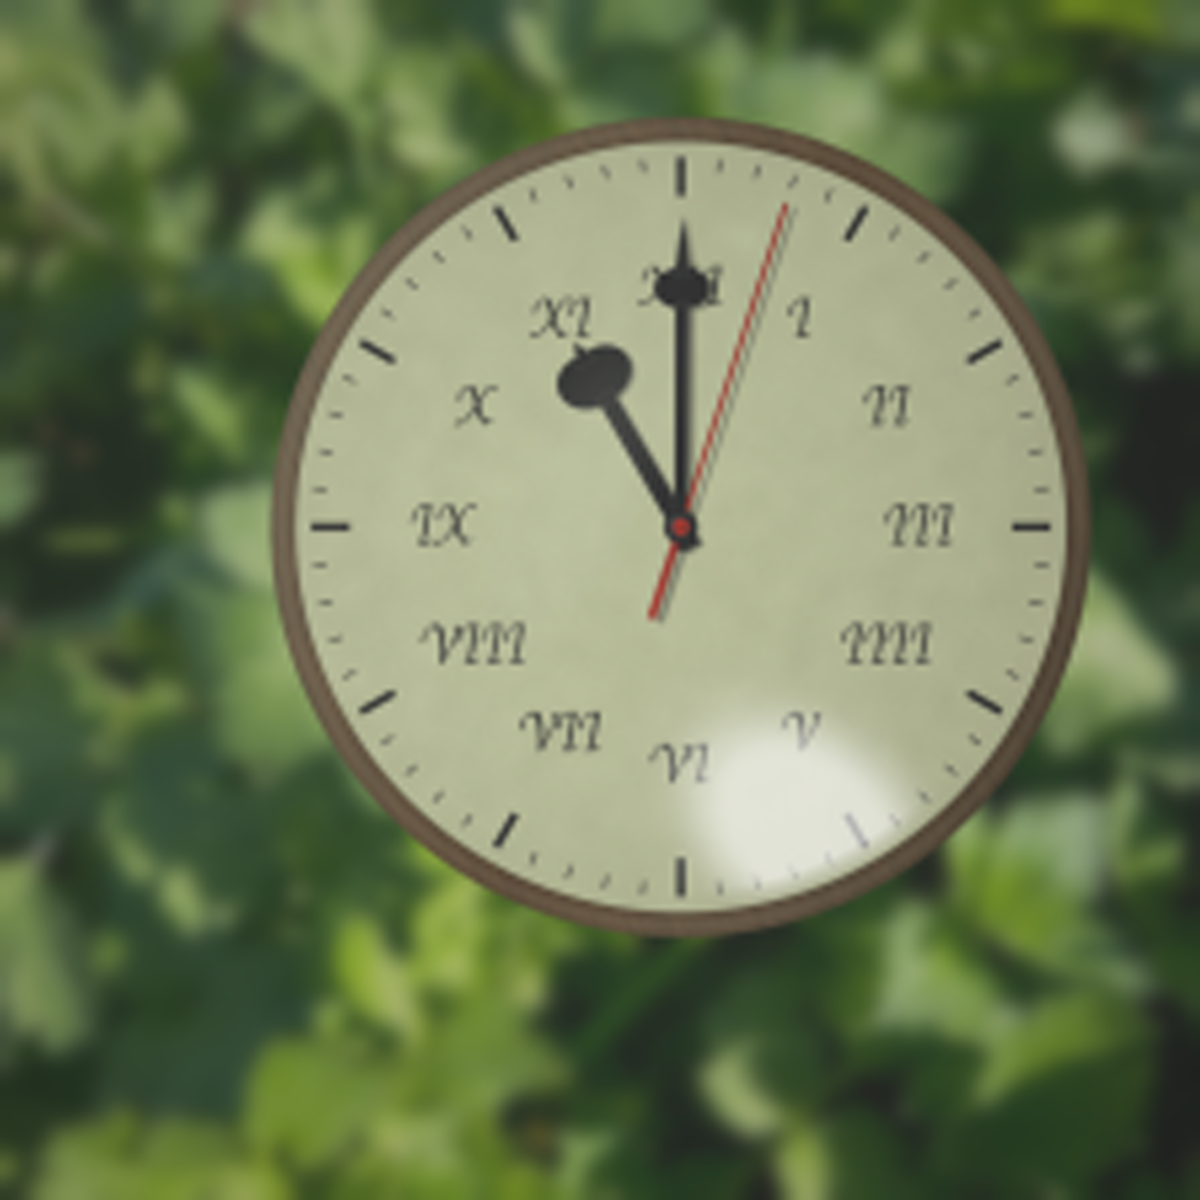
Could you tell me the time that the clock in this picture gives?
11:00:03
